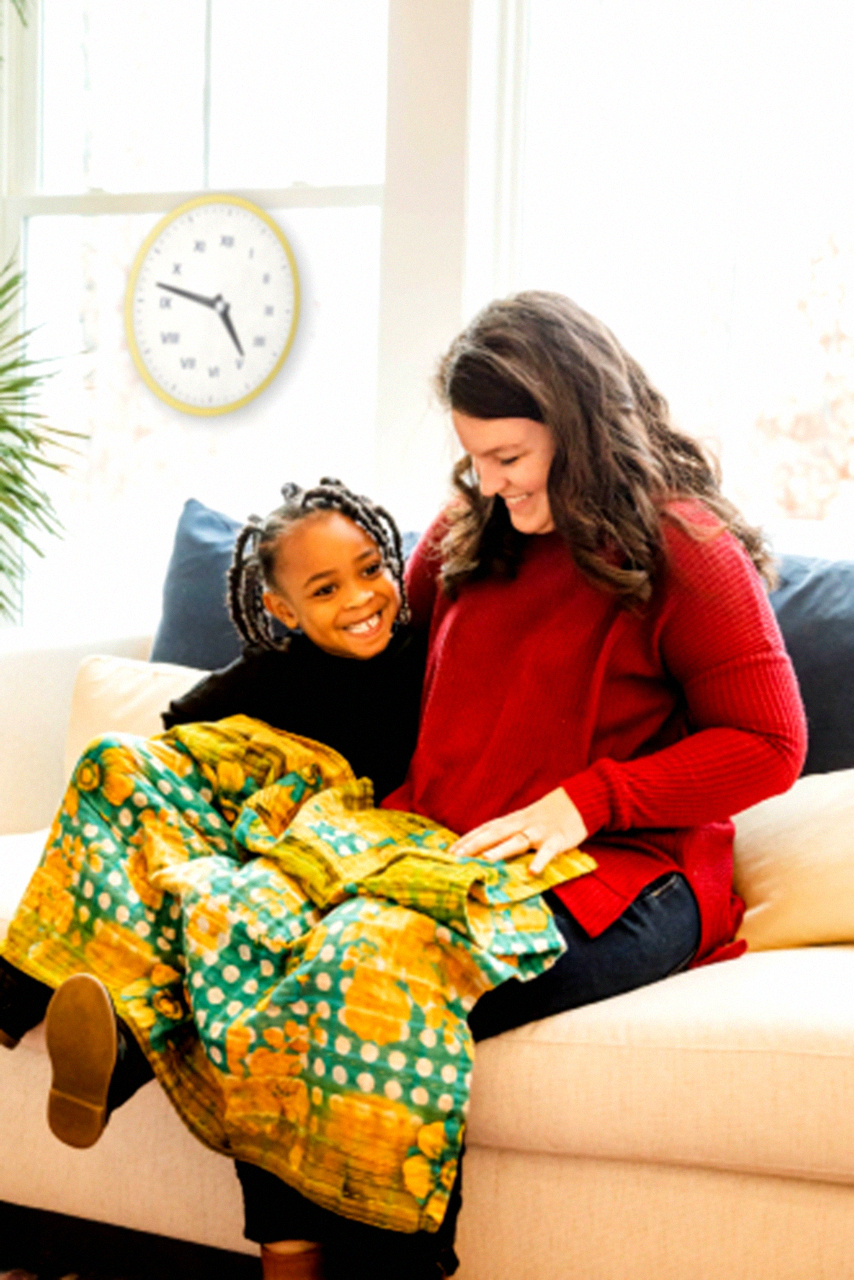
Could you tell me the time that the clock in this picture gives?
4:47
